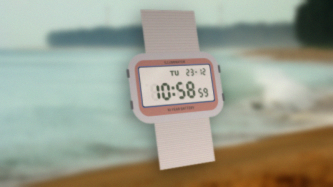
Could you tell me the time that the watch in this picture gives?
10:58:59
